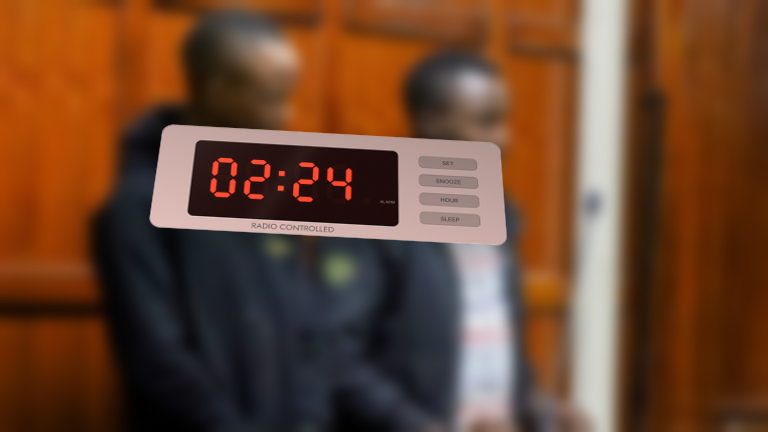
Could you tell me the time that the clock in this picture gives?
2:24
